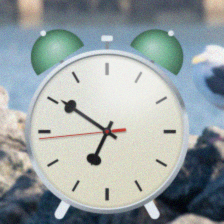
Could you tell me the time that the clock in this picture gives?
6:50:44
